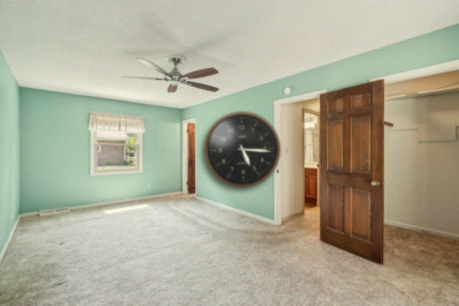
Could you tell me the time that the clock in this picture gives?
5:16
